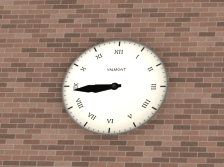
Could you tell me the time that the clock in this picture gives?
8:44
